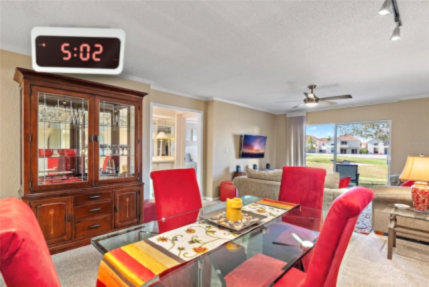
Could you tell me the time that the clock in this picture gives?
5:02
